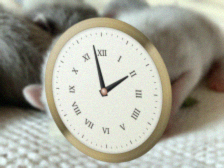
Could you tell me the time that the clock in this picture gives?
1:58
